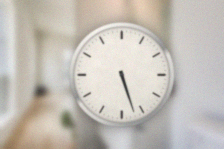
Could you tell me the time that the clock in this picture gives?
5:27
